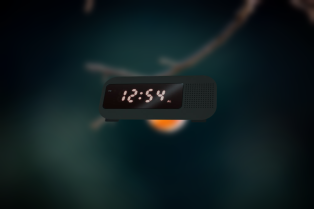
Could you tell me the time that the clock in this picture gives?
12:54
